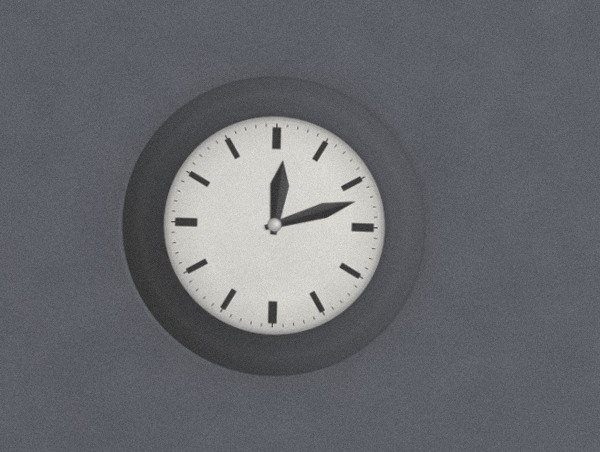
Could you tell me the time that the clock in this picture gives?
12:12
